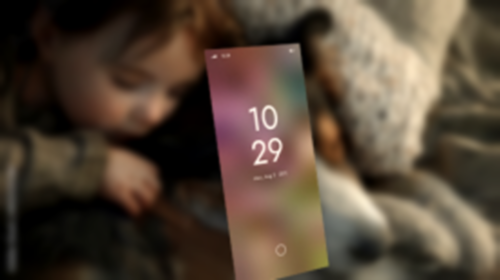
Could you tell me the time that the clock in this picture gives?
10:29
